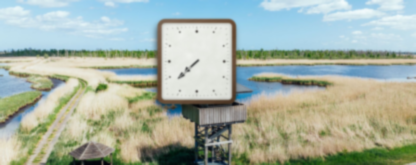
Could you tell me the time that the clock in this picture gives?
7:38
